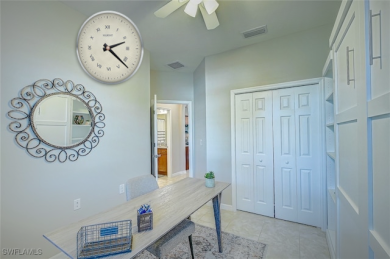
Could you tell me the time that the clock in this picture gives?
2:22
